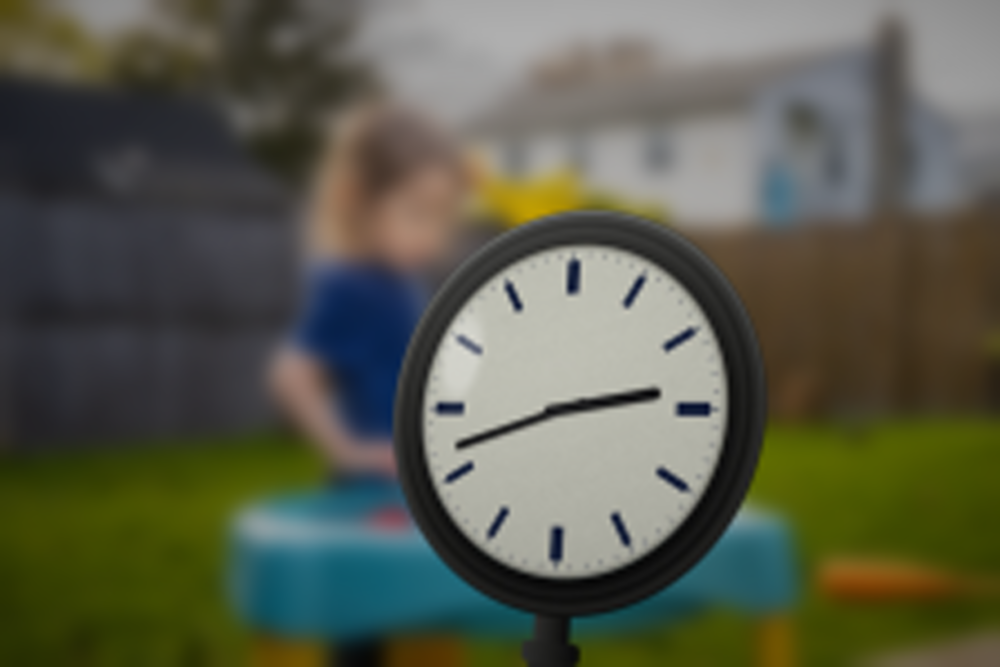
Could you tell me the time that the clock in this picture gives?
2:42
